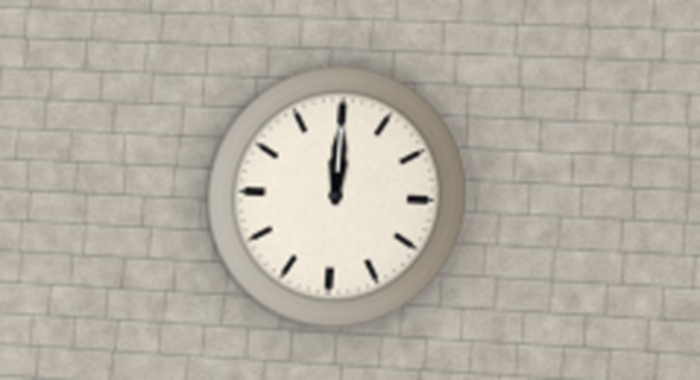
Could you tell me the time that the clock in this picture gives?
12:00
